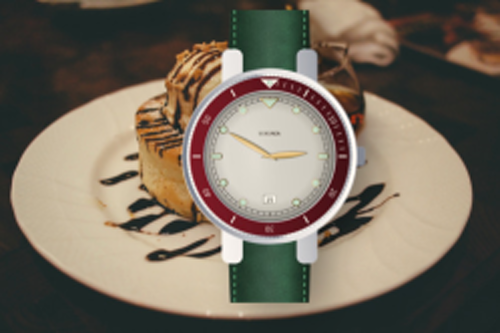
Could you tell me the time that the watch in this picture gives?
2:50
